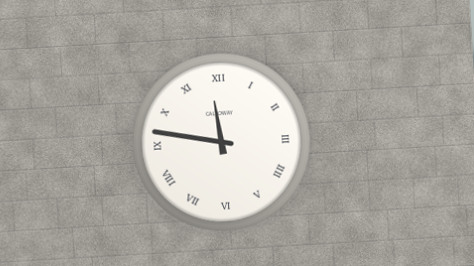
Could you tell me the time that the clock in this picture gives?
11:47
